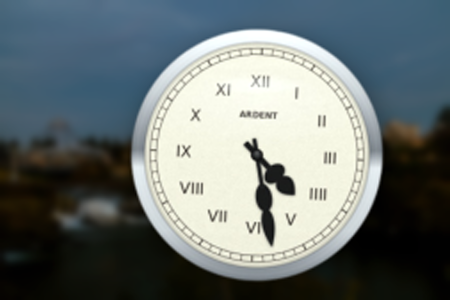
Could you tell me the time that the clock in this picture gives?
4:28
